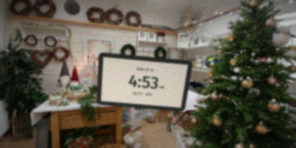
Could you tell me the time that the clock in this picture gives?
4:53
